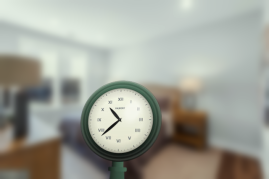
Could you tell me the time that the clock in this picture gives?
10:38
